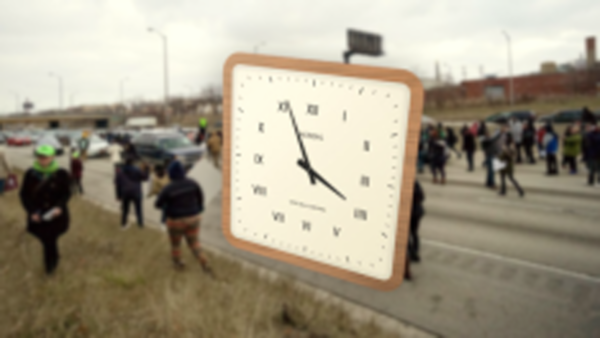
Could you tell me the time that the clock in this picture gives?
3:56
